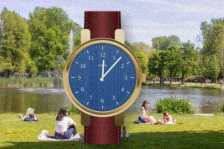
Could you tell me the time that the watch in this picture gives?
12:07
